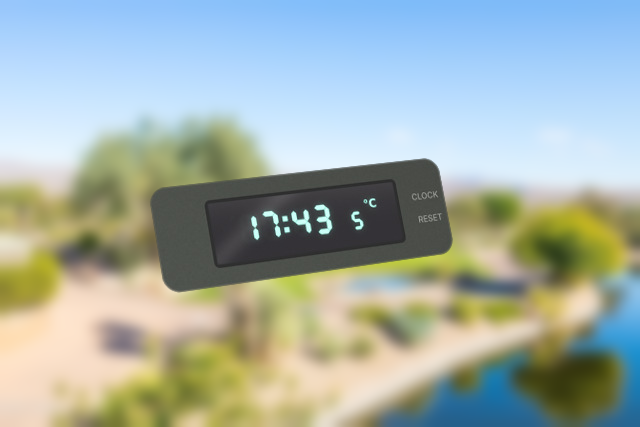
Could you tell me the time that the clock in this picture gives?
17:43
